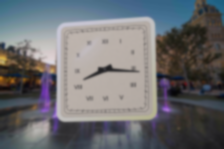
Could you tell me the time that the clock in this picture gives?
8:16
